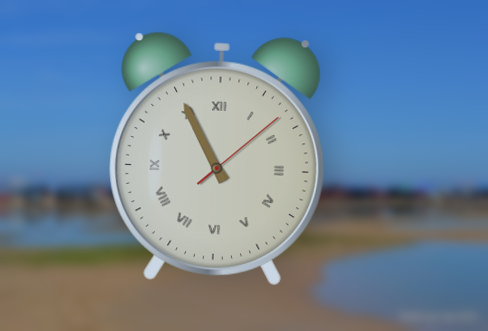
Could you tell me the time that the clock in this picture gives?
10:55:08
